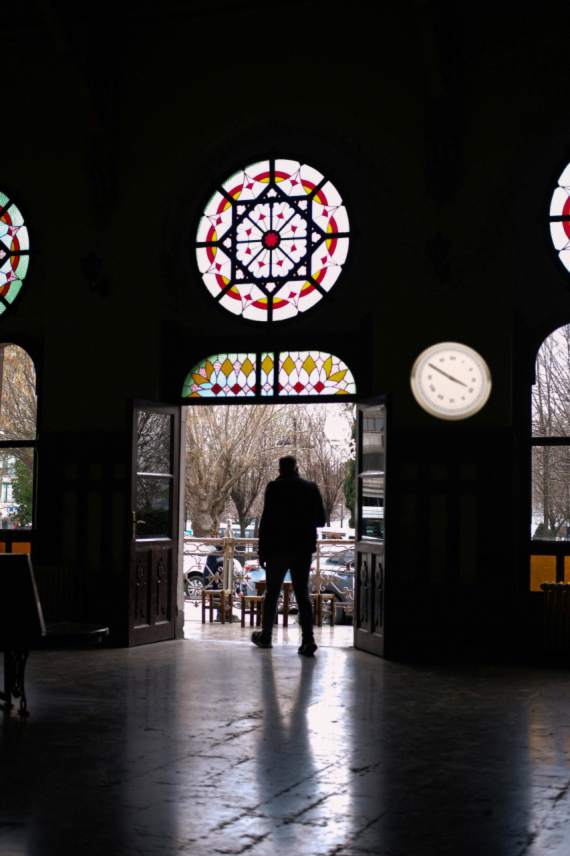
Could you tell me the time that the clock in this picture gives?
3:50
